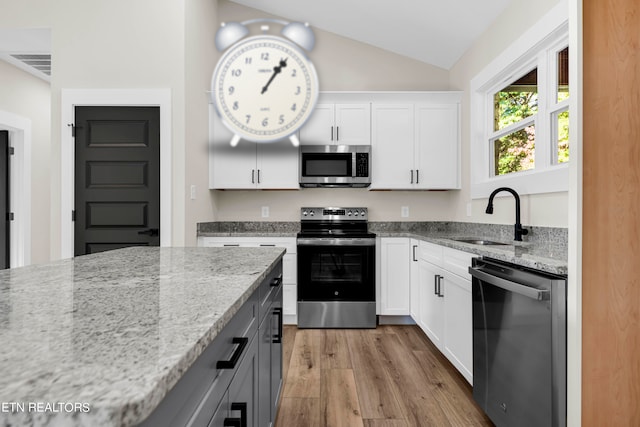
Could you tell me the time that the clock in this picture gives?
1:06
